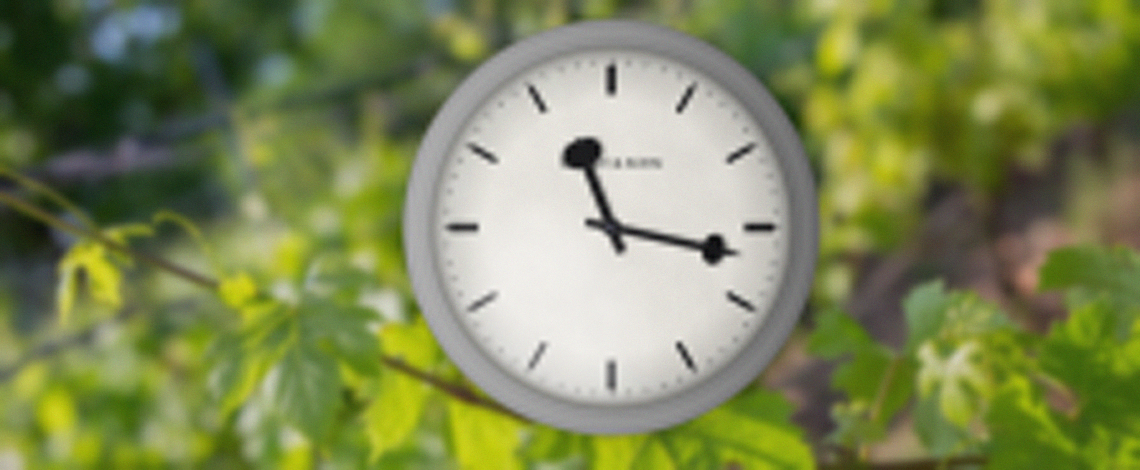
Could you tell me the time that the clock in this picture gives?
11:17
